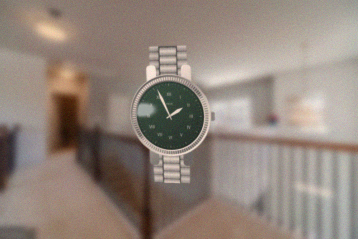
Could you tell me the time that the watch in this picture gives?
1:56
